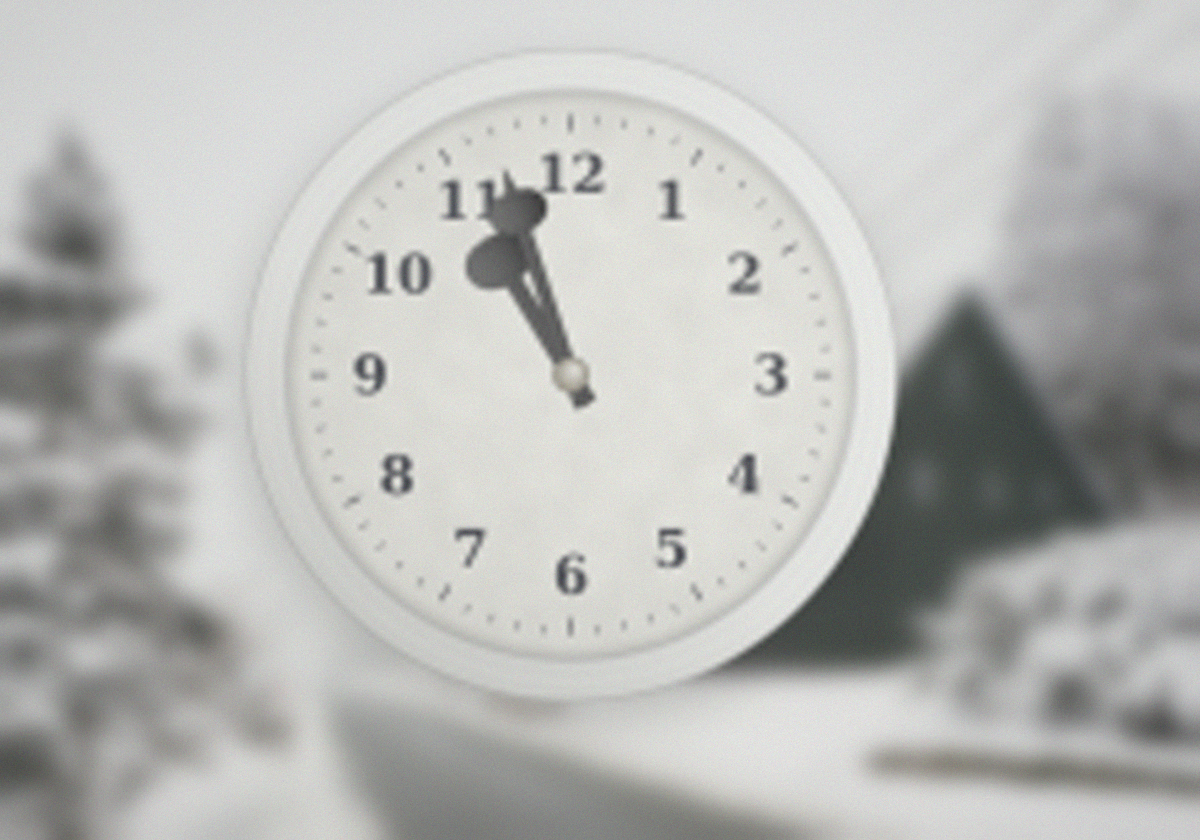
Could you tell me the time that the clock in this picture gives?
10:57
